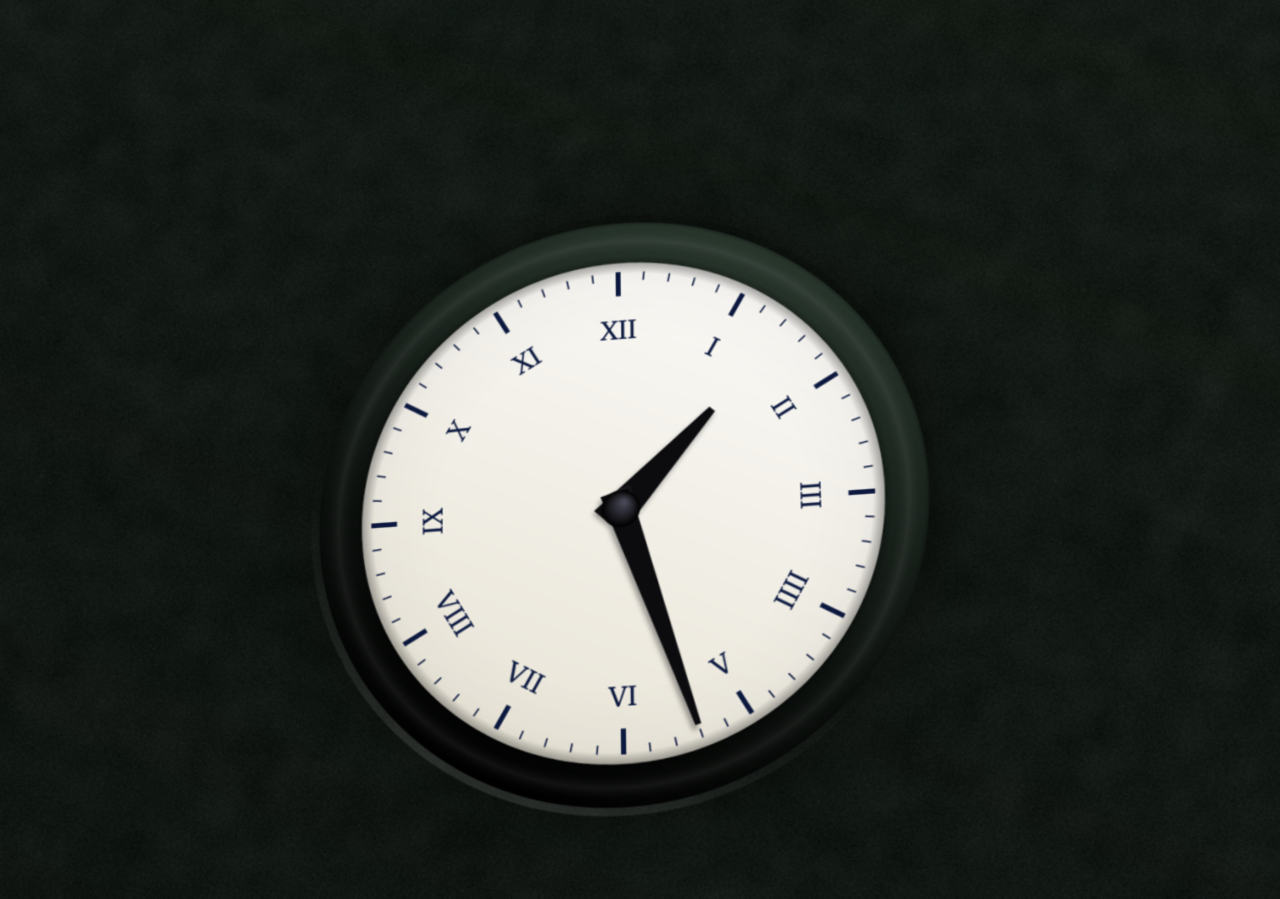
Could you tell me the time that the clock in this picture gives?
1:27
